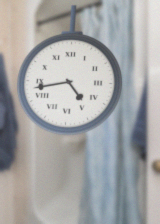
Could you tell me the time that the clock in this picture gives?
4:43
